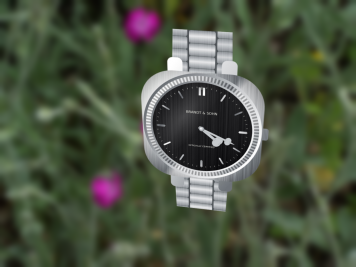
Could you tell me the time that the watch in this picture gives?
4:19
